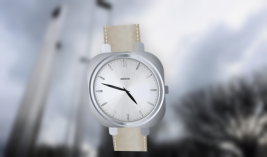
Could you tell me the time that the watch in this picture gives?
4:48
